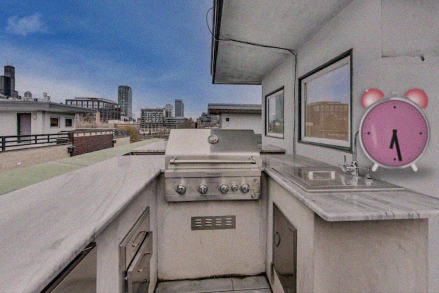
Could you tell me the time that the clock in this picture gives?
6:28
